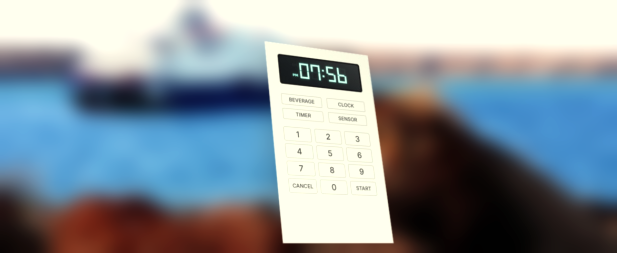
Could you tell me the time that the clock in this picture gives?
7:56
